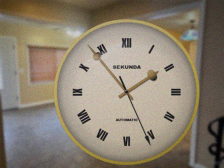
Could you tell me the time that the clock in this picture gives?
1:53:26
